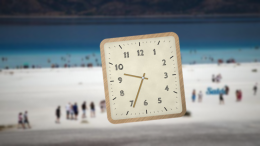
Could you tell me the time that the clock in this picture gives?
9:34
